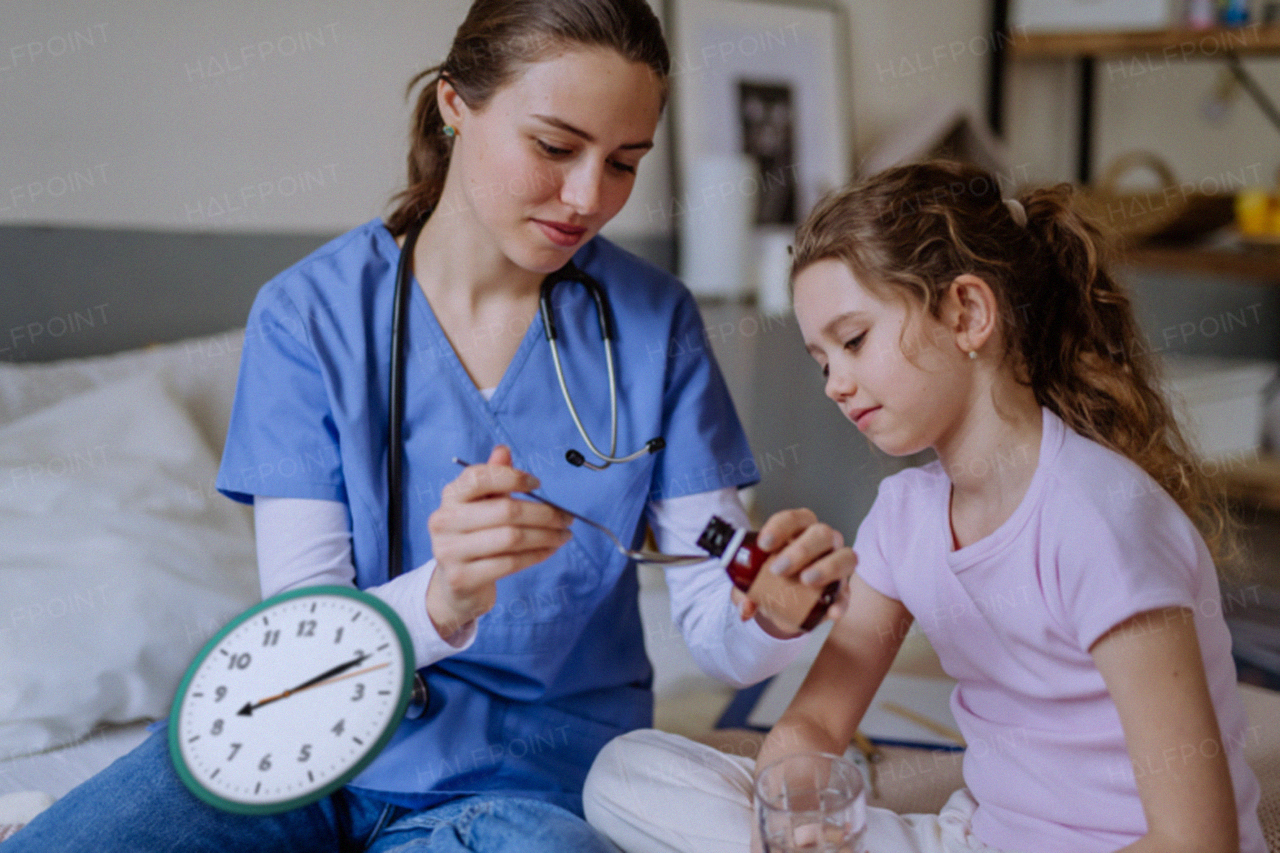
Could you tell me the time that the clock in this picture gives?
8:10:12
